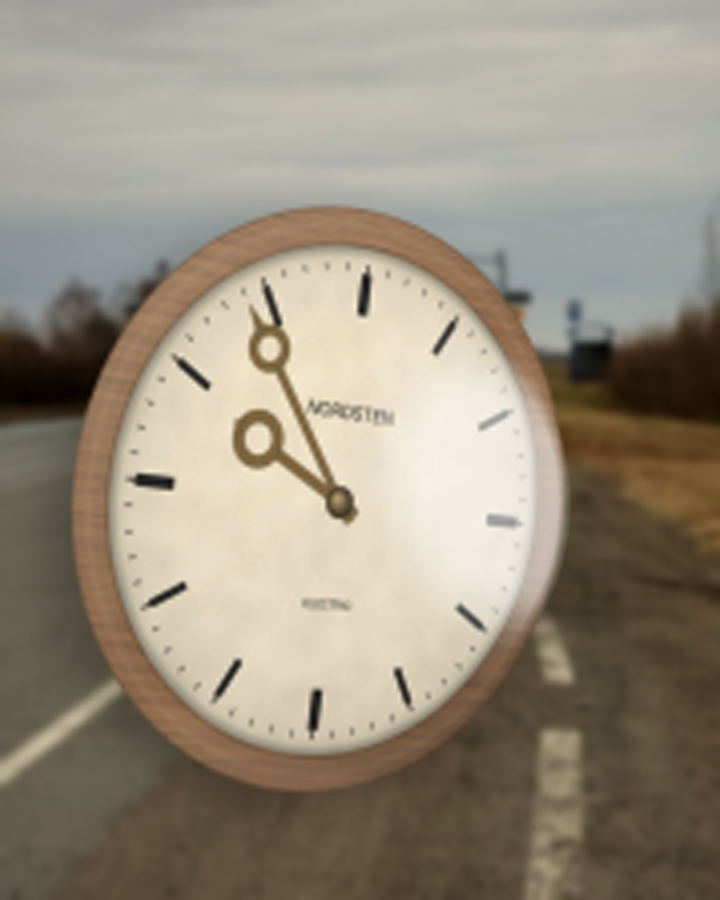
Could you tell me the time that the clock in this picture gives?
9:54
